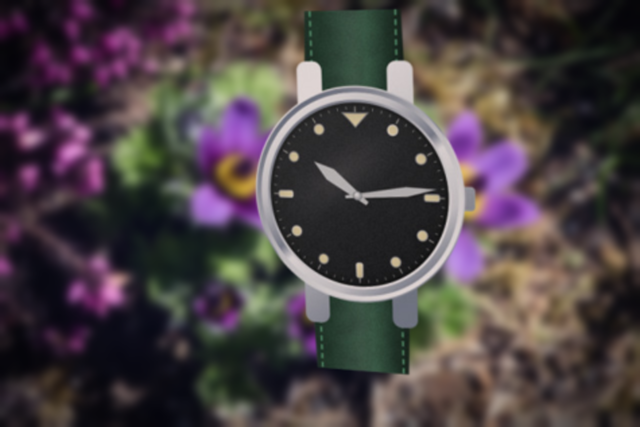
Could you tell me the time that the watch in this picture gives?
10:14
